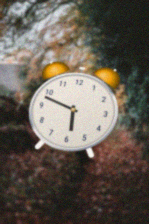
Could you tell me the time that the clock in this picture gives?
5:48
